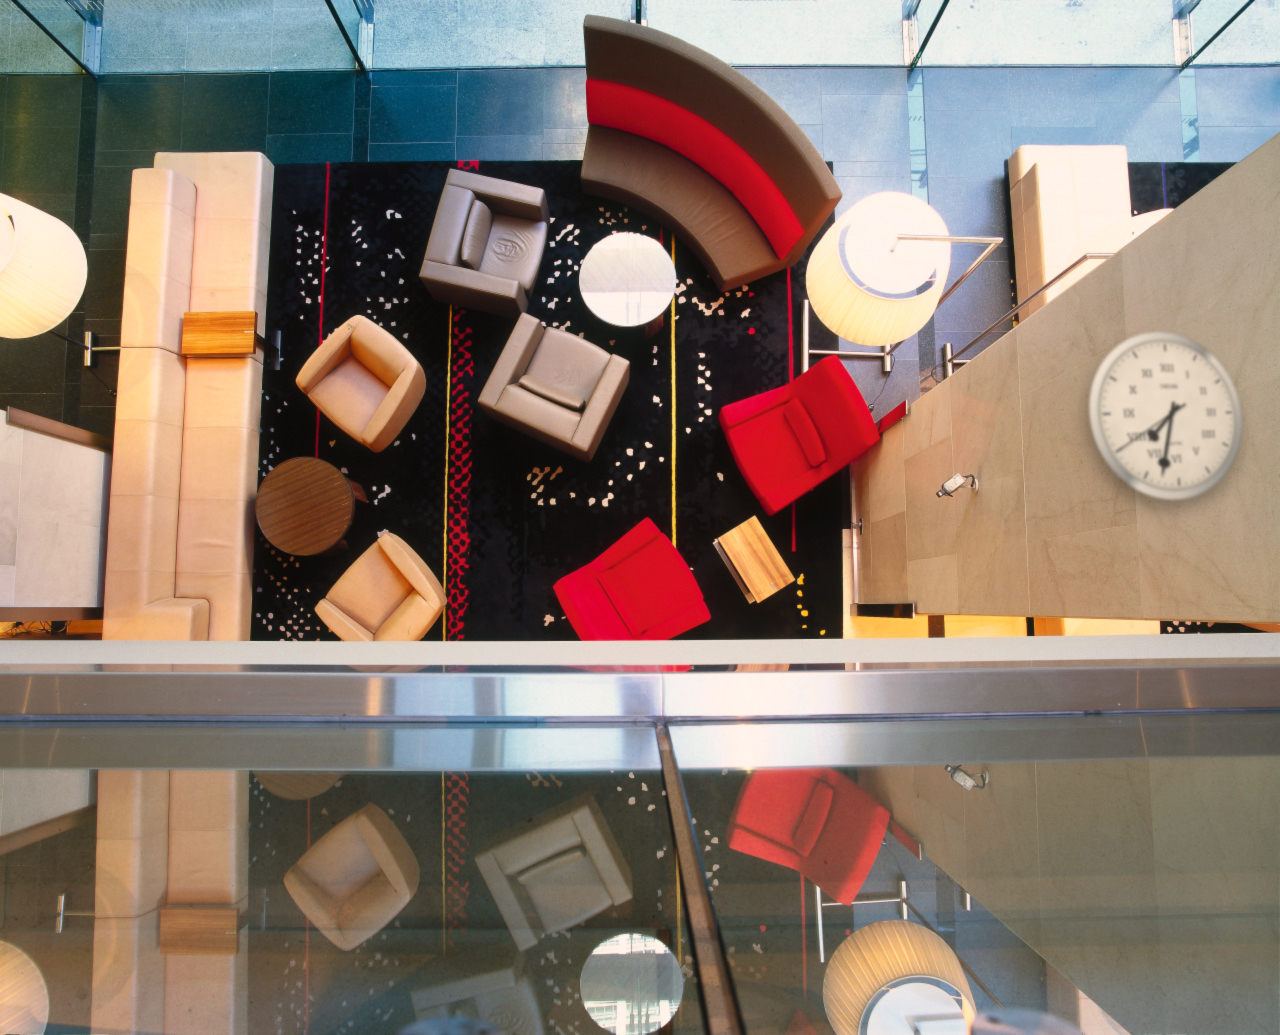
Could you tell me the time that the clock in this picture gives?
7:32:40
